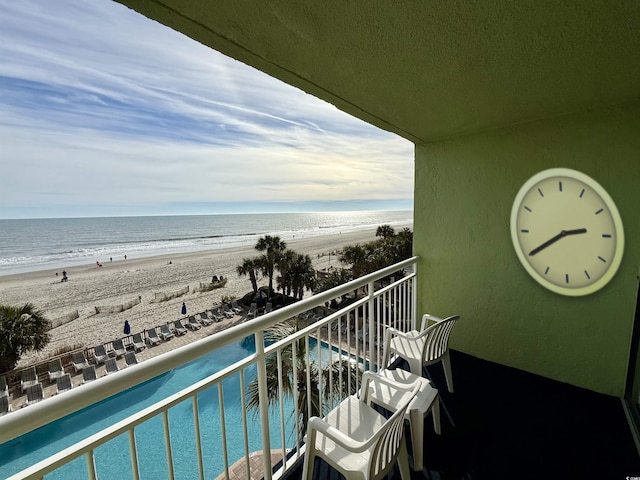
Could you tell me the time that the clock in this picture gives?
2:40
